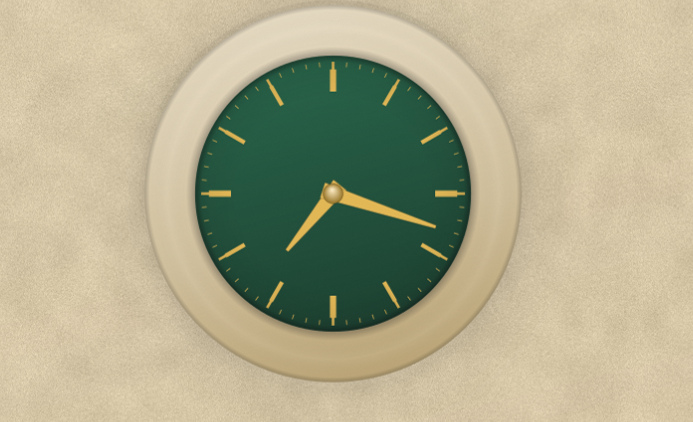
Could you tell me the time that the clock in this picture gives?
7:18
